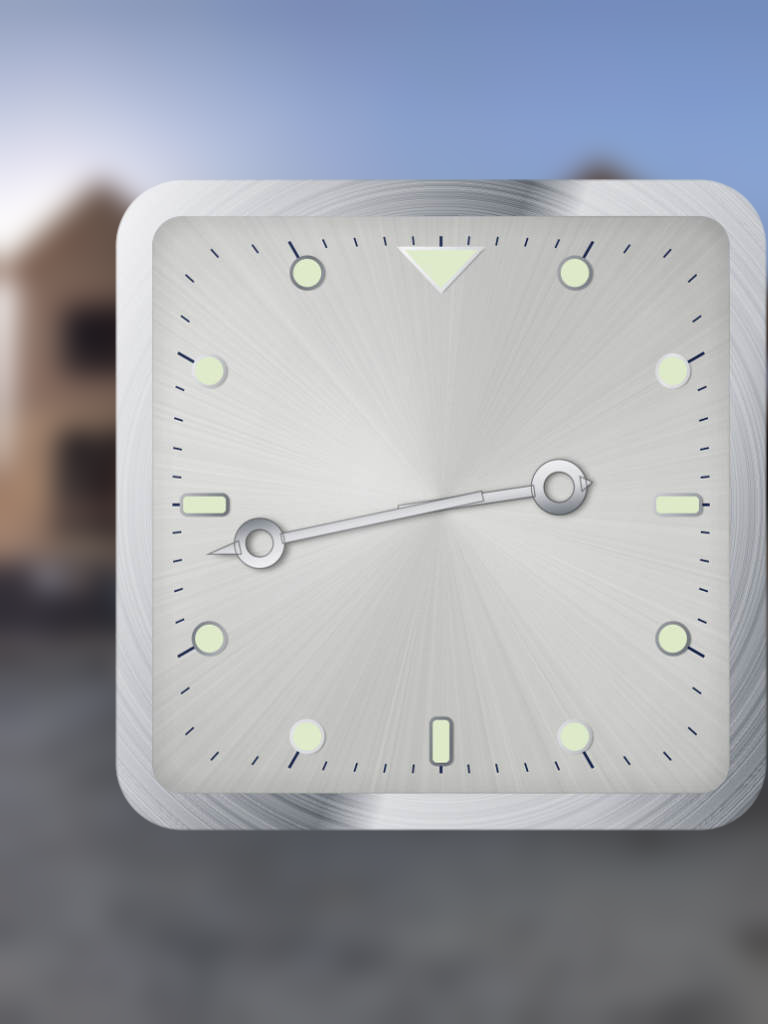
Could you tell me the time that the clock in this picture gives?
2:43
